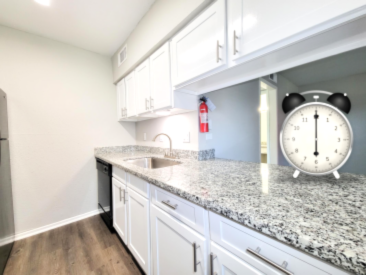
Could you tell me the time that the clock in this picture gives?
6:00
